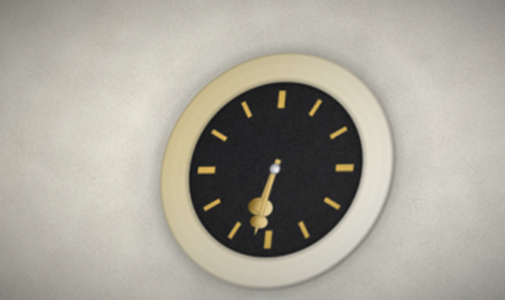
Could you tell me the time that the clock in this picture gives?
6:32
